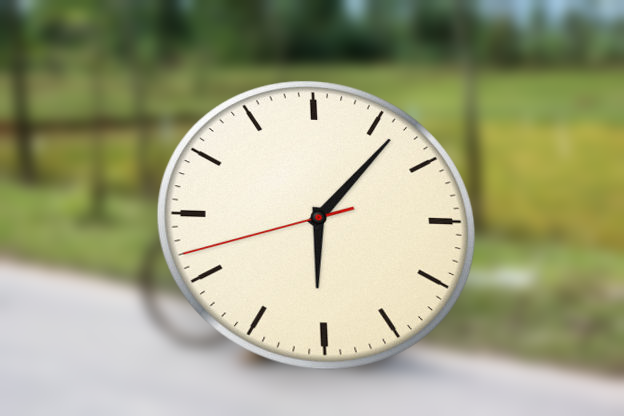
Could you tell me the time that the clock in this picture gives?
6:06:42
